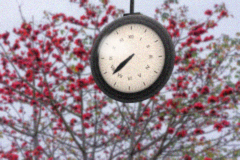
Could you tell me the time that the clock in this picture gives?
7:38
